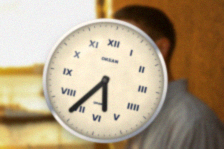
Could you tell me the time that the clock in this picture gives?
5:36
